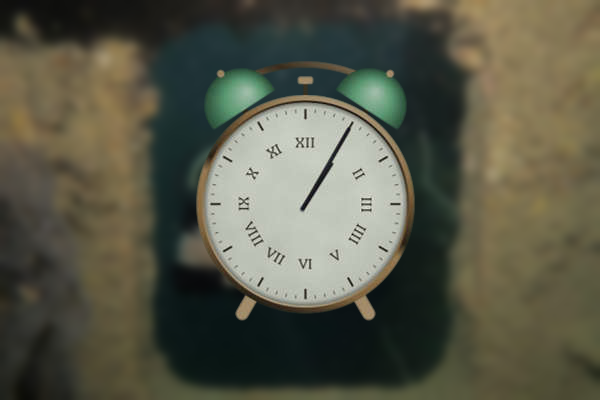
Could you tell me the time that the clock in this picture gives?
1:05
